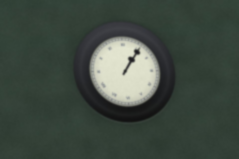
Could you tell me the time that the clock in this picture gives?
1:06
